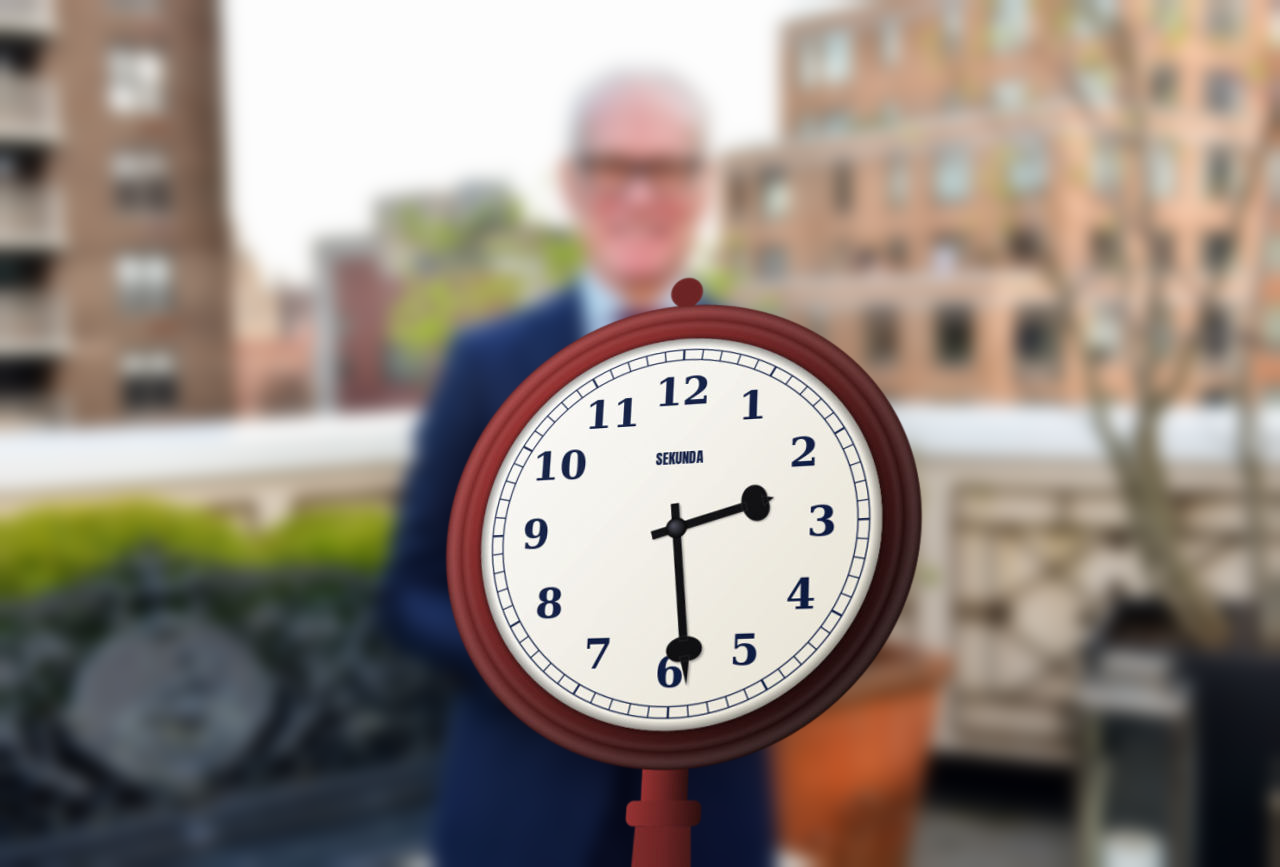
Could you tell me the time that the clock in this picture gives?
2:29
